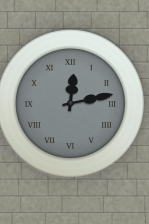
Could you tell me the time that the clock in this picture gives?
12:13
